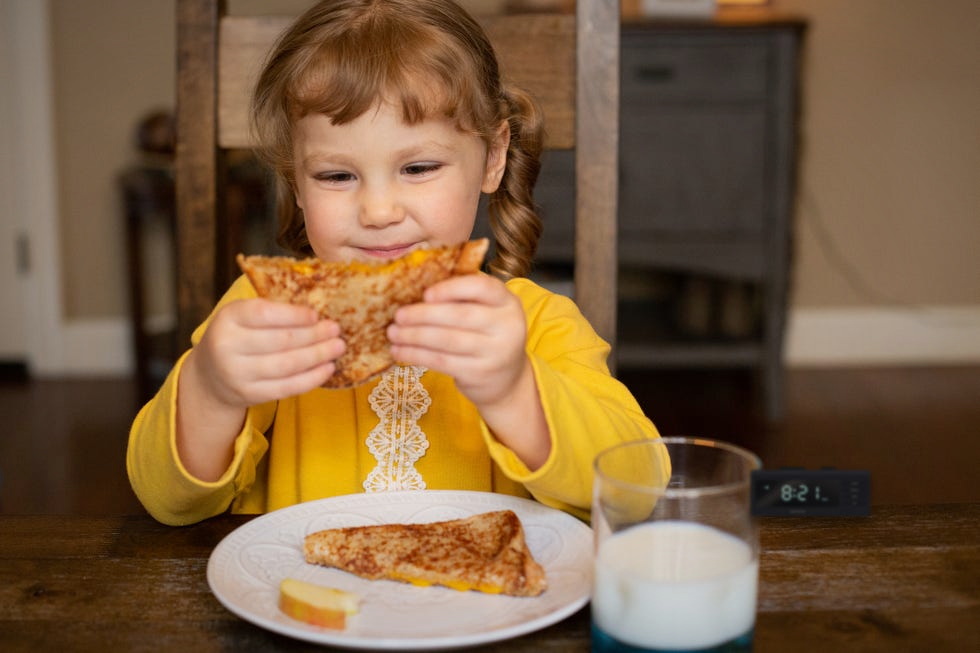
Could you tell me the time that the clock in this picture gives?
8:21
